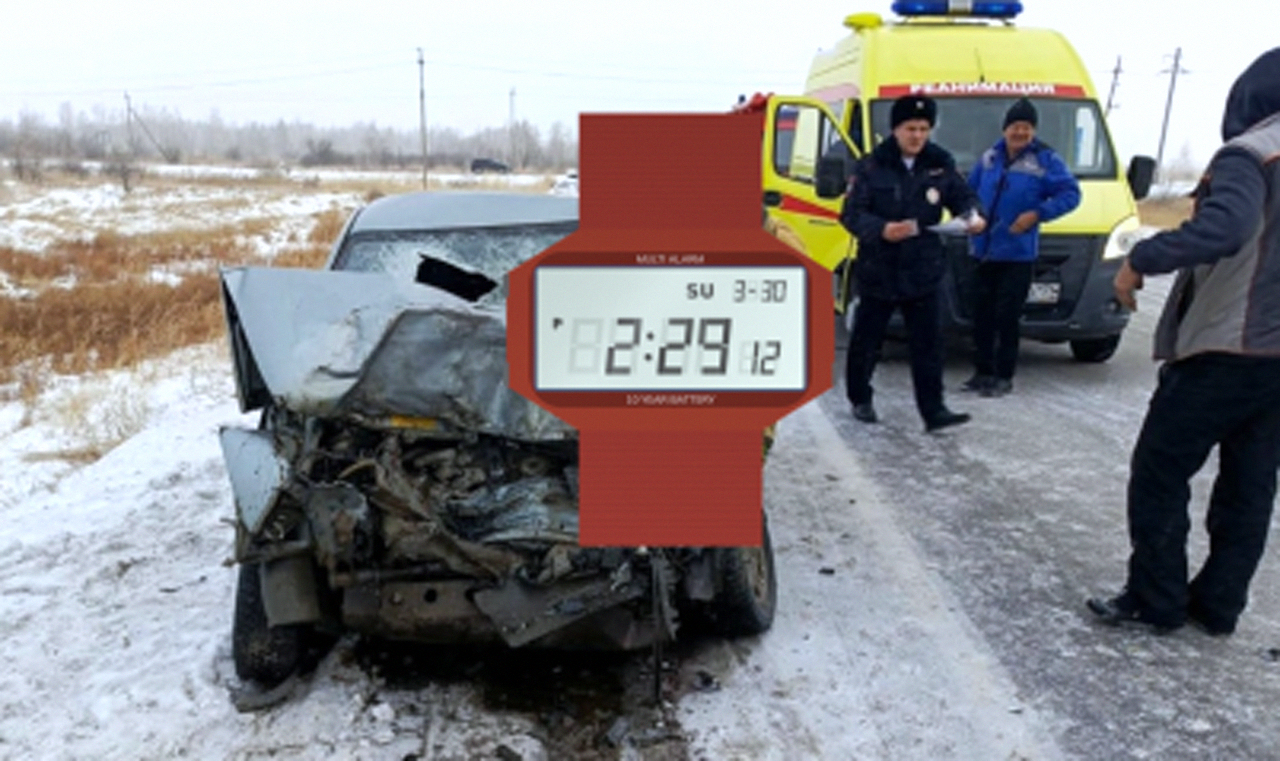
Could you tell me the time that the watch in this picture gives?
2:29:12
